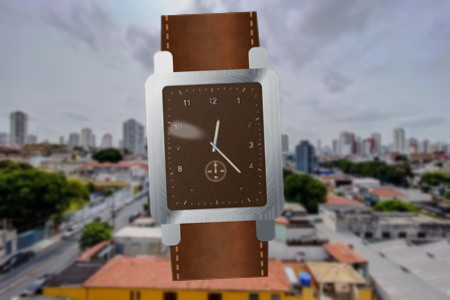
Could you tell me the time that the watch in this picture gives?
12:23
